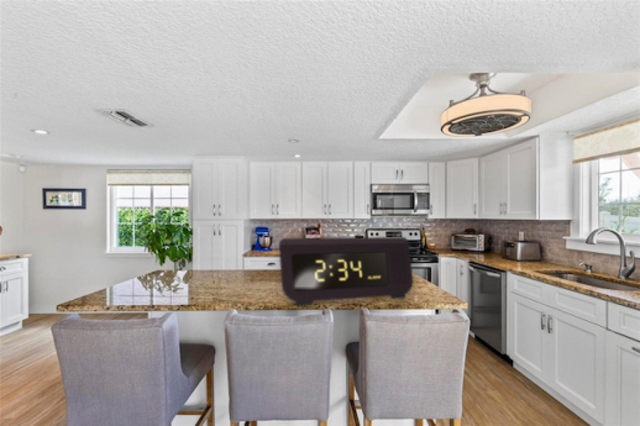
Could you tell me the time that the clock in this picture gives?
2:34
